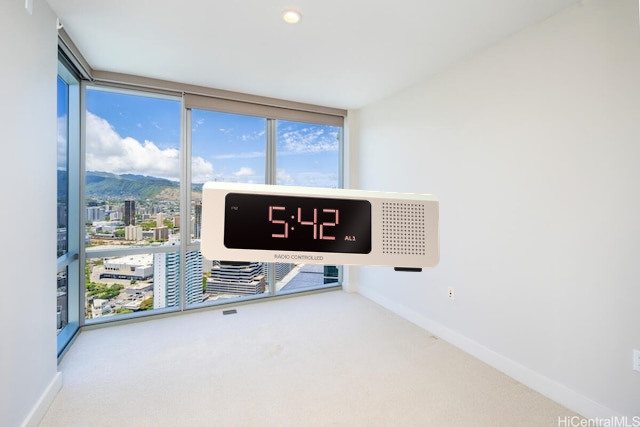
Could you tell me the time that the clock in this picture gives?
5:42
